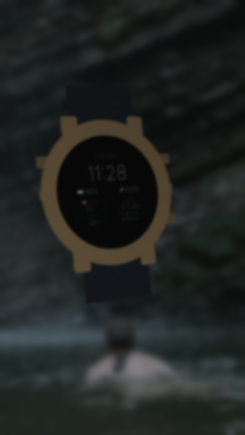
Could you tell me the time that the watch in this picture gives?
11:28
